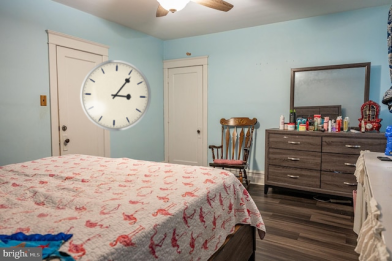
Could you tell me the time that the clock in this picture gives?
3:06
